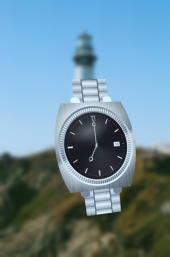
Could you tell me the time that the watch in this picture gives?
7:00
